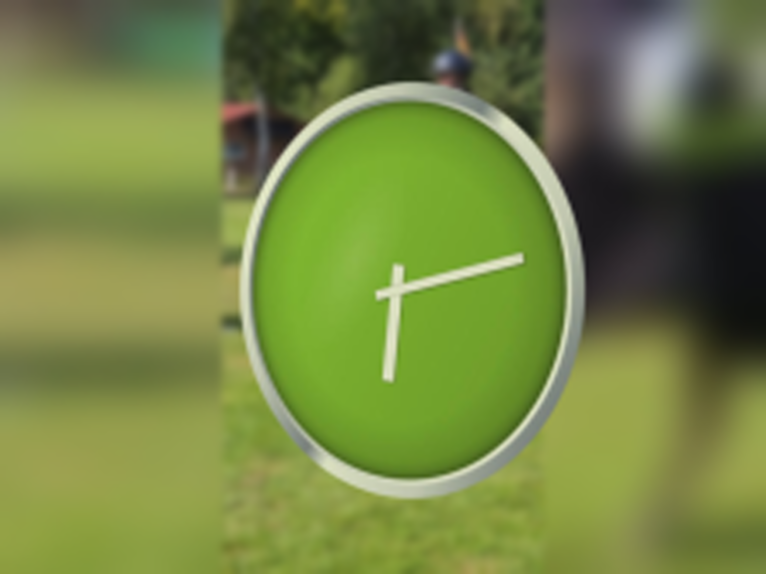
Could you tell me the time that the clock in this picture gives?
6:13
